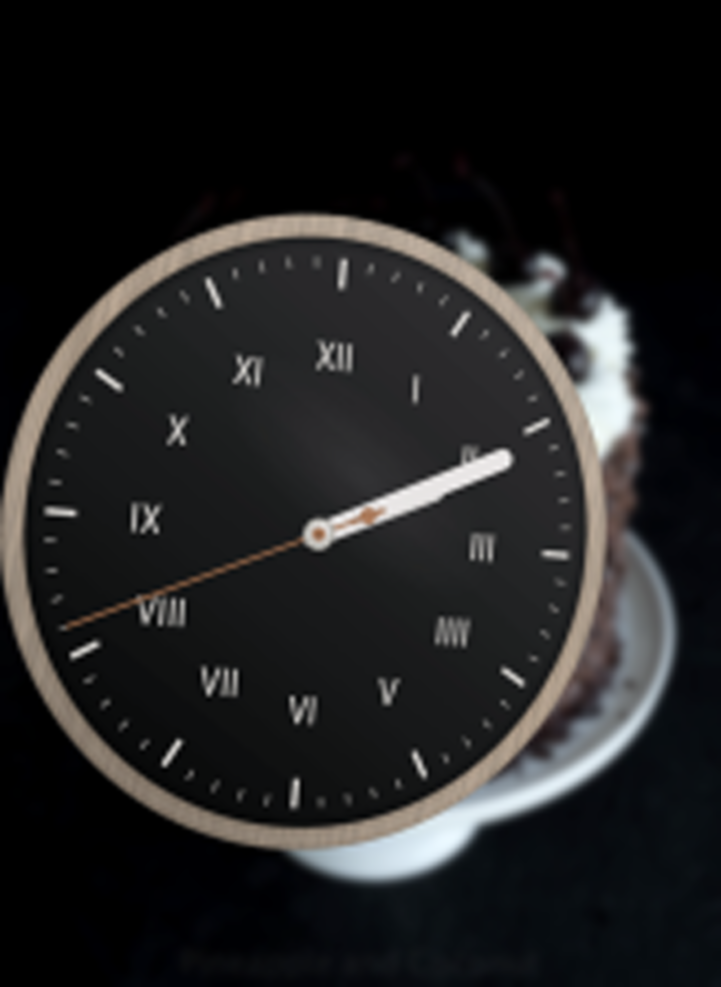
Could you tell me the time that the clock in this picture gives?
2:10:41
